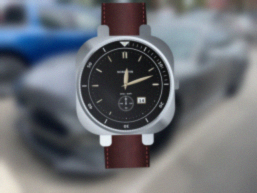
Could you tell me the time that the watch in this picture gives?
12:12
